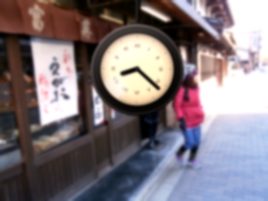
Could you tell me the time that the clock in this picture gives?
8:22
